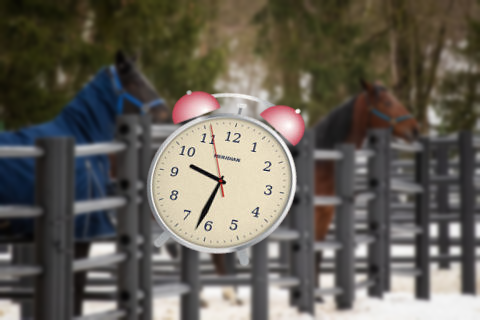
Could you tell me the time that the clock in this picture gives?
9:31:56
